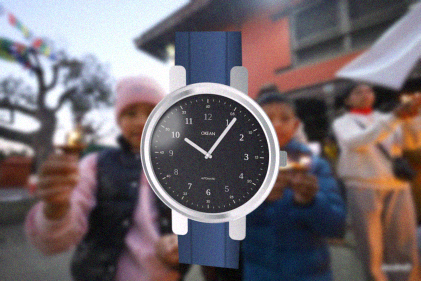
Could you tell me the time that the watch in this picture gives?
10:06
